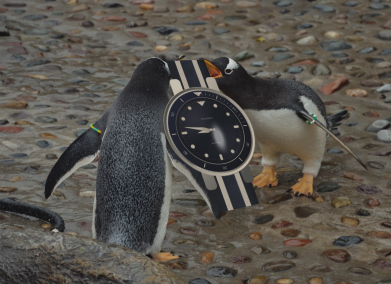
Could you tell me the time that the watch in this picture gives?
8:47
